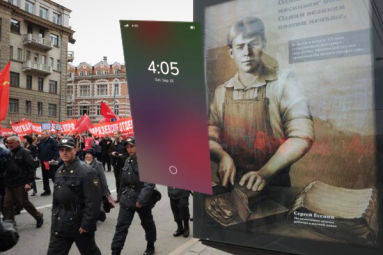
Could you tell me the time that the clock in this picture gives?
4:05
